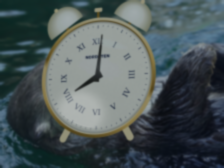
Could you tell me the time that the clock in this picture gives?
8:01
